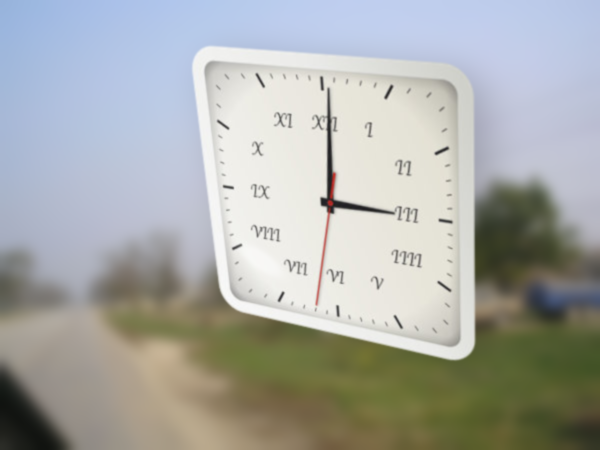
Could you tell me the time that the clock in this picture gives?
3:00:32
